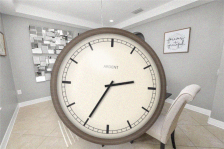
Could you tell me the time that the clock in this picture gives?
2:35
